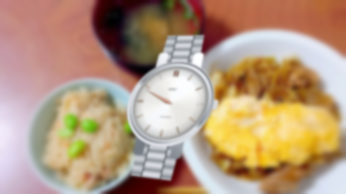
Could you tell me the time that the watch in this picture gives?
9:49
